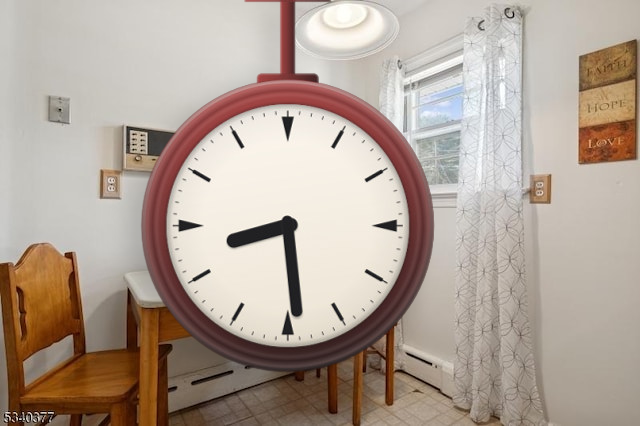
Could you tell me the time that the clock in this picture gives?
8:29
